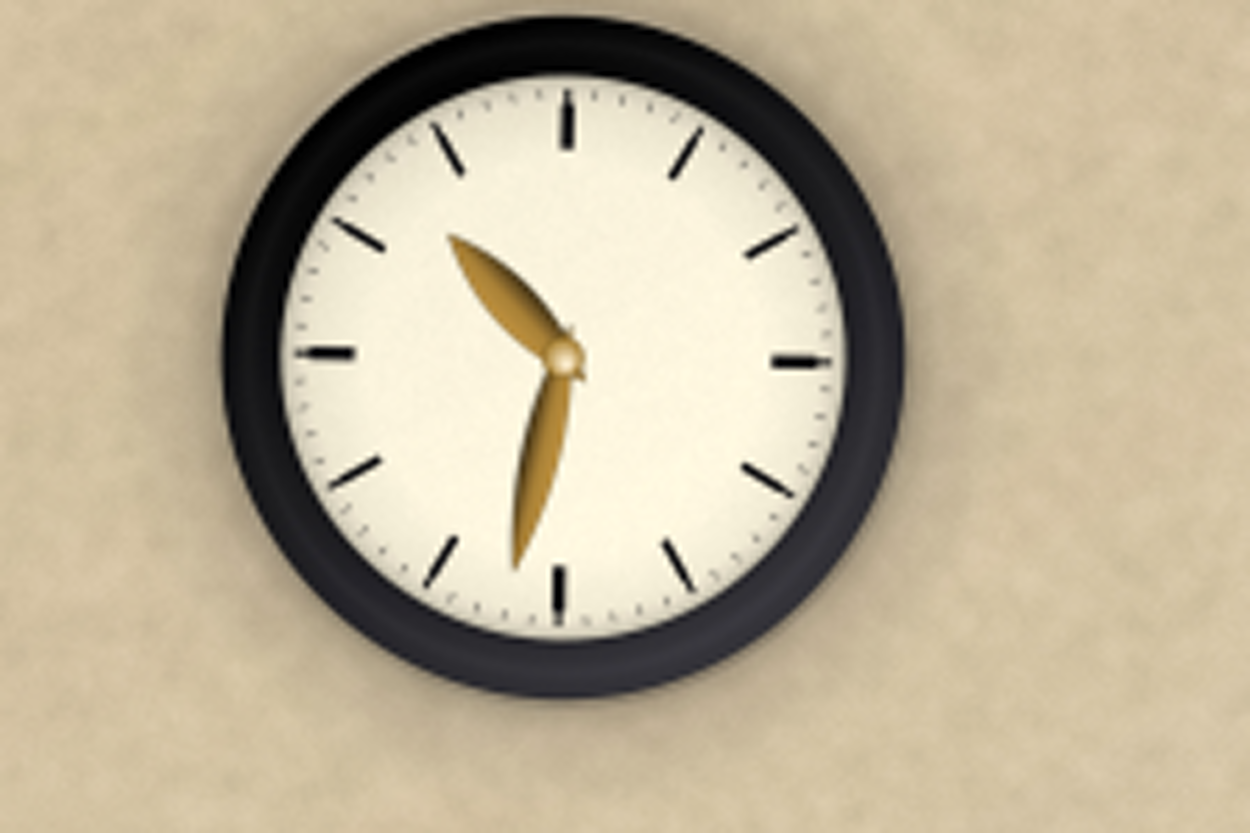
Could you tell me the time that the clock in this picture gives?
10:32
